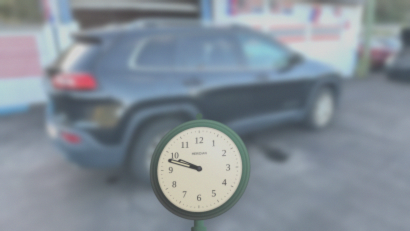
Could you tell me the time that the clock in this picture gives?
9:48
